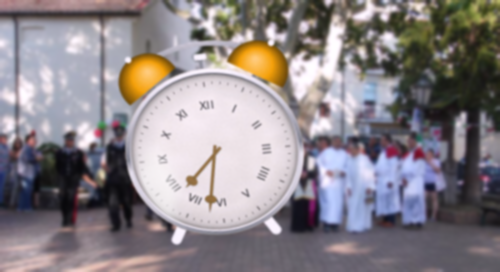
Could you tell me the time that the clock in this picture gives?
7:32
